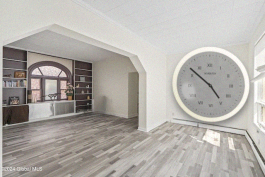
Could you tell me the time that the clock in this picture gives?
4:52
